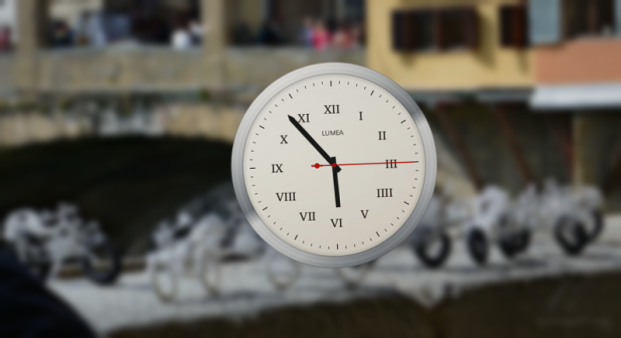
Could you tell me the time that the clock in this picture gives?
5:53:15
